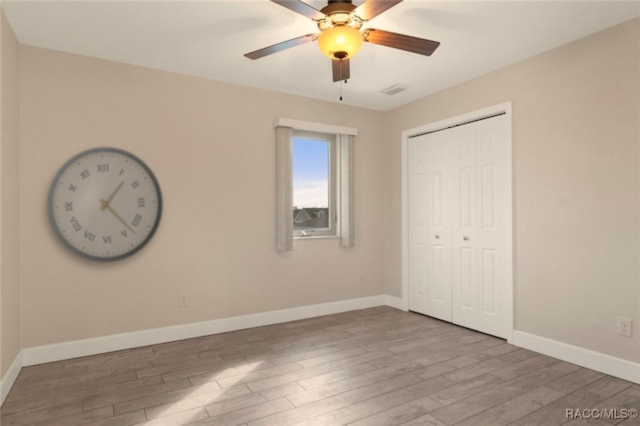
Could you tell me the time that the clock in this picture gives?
1:23
